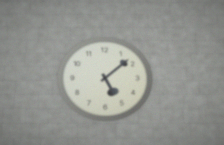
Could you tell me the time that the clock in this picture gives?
5:08
